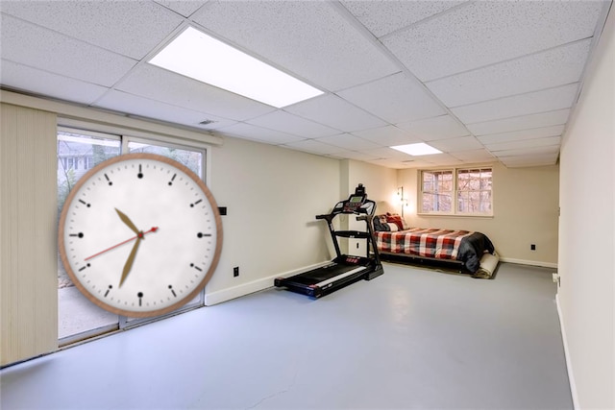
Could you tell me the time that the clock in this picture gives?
10:33:41
